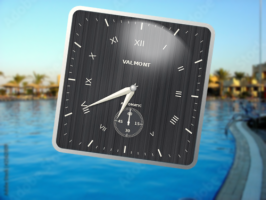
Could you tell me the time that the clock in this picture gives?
6:40
